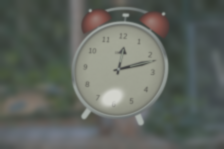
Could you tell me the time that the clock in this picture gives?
12:12
